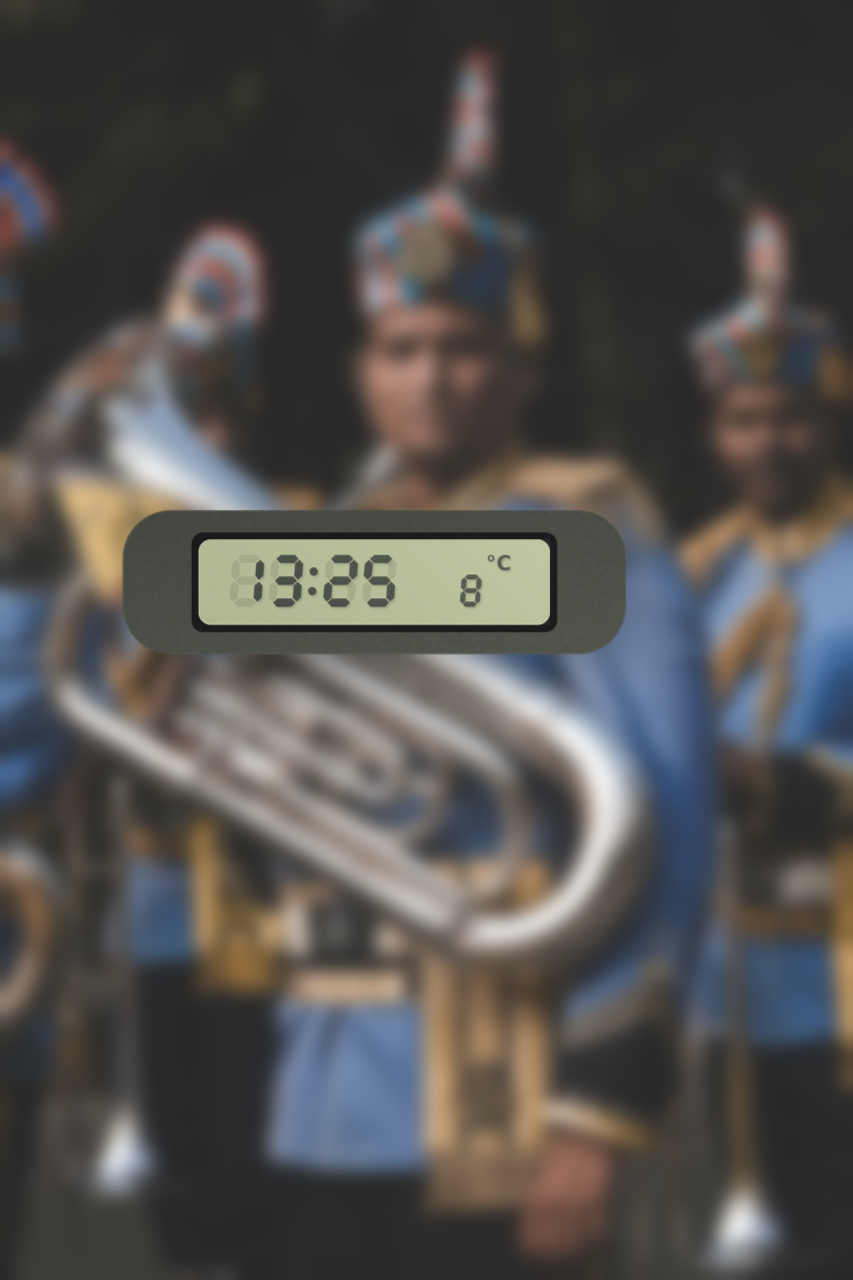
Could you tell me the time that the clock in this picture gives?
13:25
